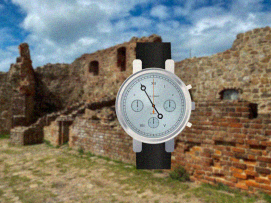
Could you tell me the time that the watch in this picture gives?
4:55
